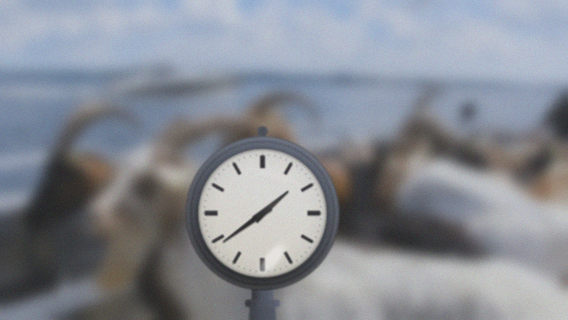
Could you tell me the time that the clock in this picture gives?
1:39
